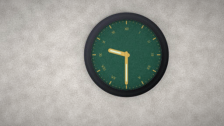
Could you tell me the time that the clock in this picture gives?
9:30
